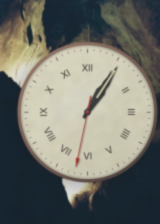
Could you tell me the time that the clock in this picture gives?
1:05:32
